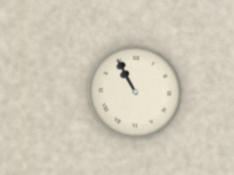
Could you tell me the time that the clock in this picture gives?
10:55
